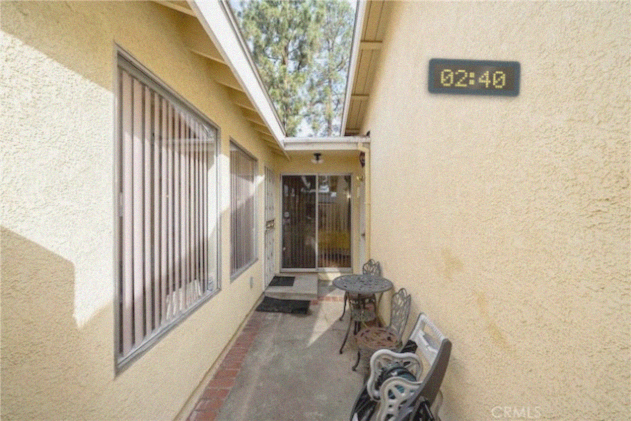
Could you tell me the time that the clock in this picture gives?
2:40
